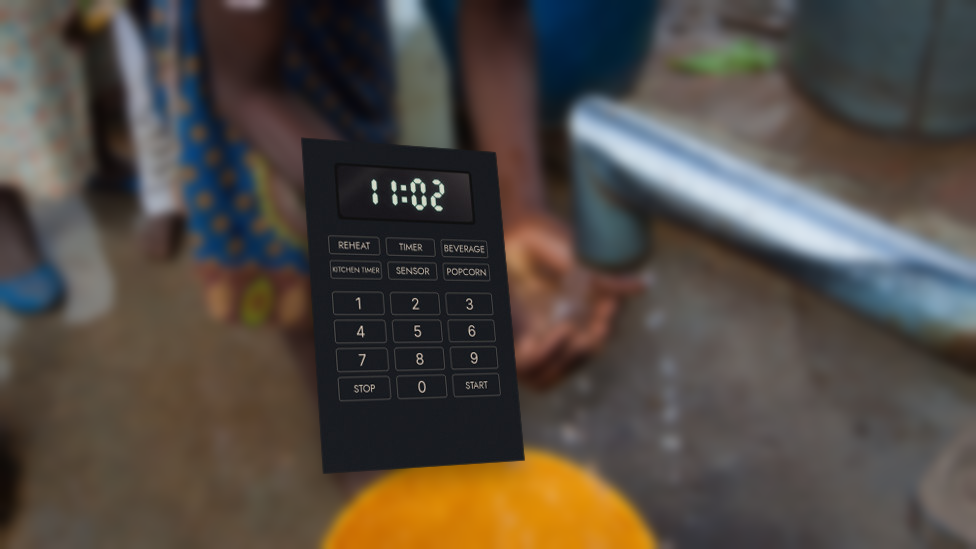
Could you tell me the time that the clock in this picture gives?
11:02
